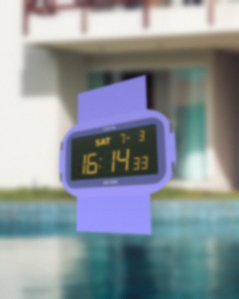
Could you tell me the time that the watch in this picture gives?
16:14
